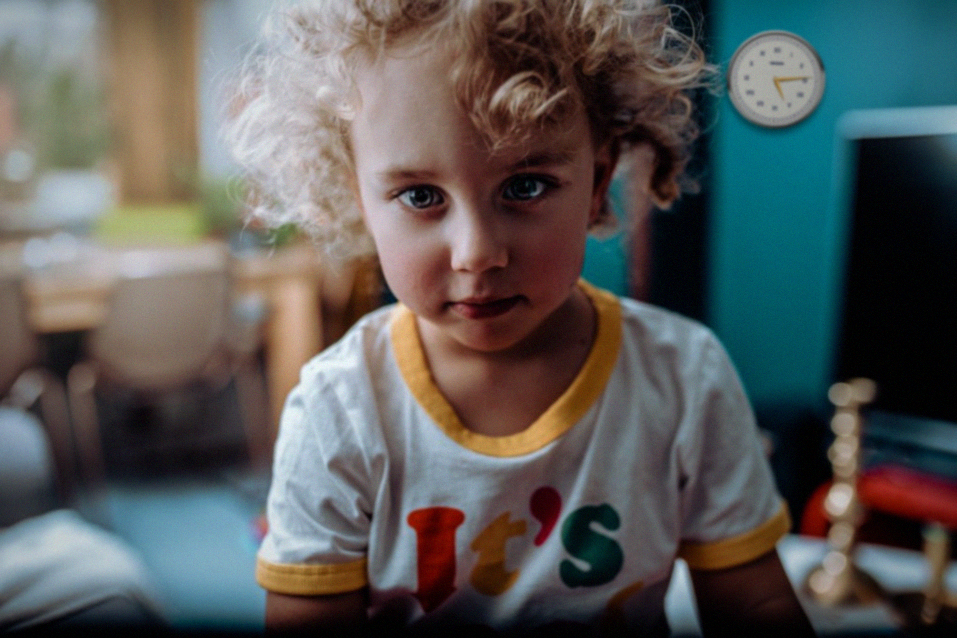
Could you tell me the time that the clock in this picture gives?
5:14
